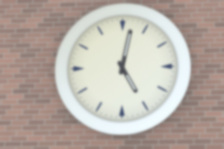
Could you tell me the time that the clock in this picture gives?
5:02
